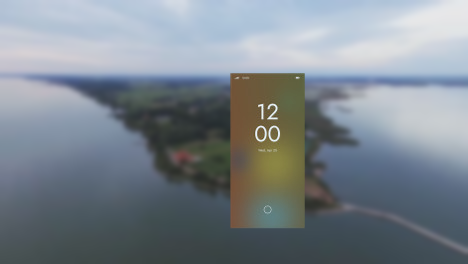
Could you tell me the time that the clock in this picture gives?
12:00
